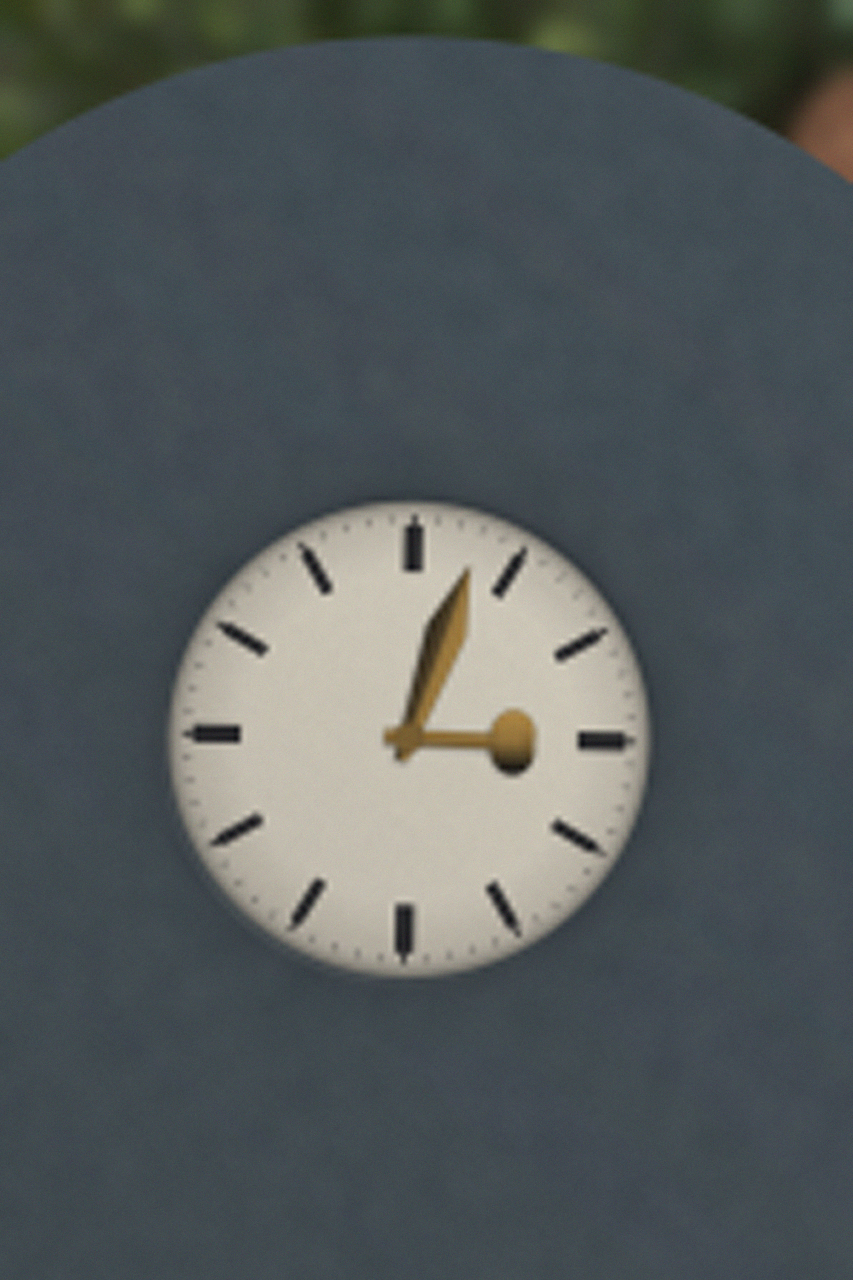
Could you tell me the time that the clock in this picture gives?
3:03
